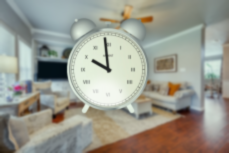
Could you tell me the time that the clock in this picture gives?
9:59
